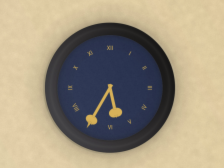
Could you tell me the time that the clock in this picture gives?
5:35
